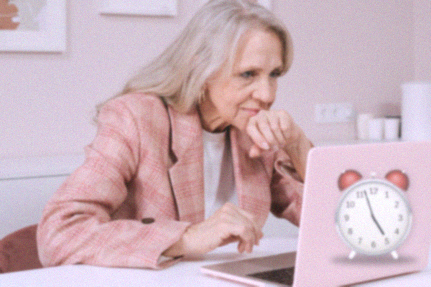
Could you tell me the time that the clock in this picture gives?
4:57
